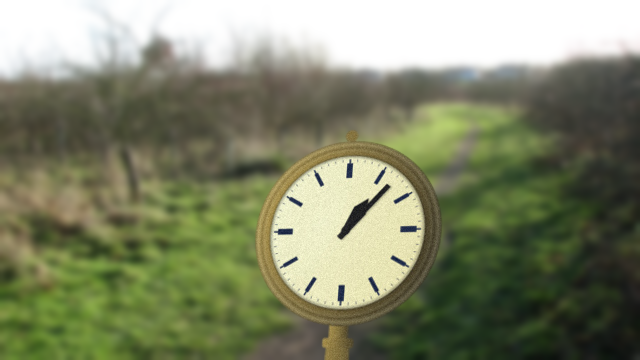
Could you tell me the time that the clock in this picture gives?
1:07
